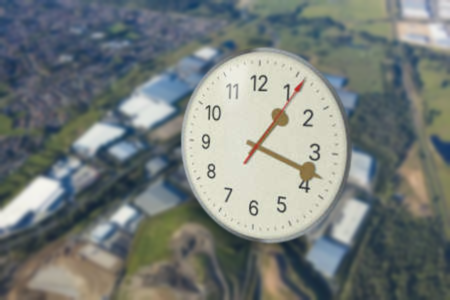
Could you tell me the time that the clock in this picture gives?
1:18:06
